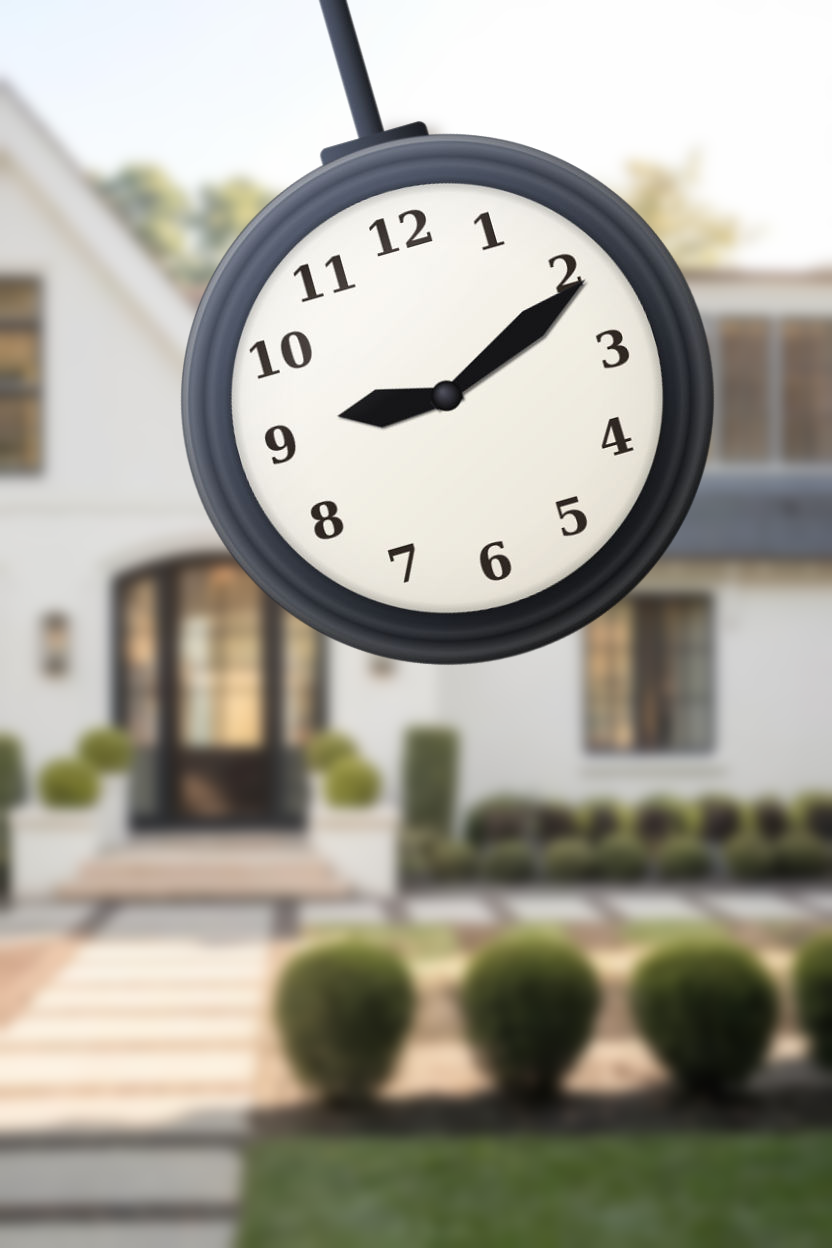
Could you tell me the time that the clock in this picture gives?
9:11
